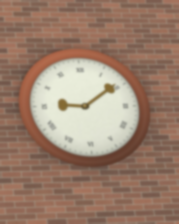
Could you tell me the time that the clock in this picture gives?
9:09
